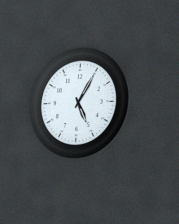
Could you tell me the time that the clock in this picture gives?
5:05
